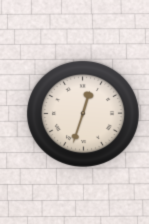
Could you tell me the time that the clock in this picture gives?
12:33
